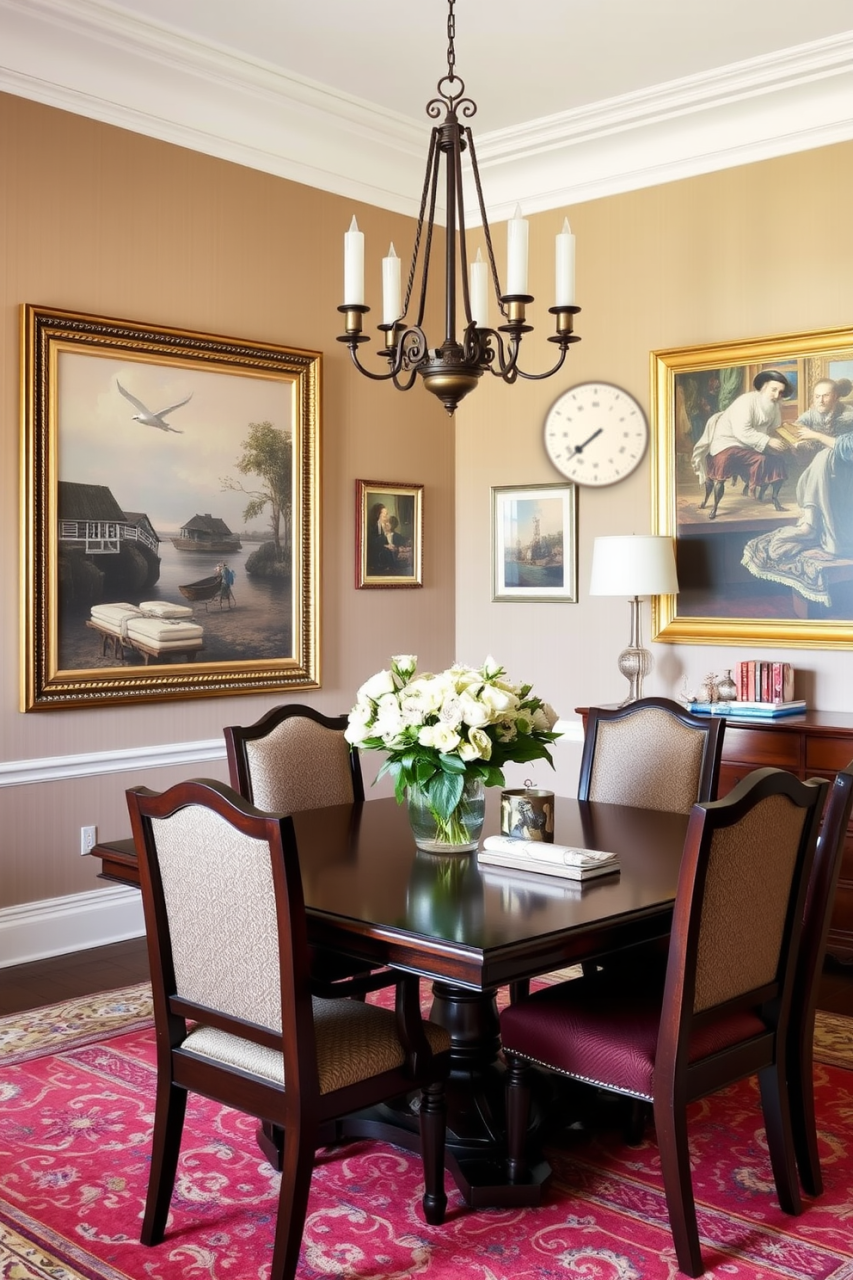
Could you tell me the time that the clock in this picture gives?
7:38
